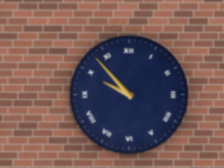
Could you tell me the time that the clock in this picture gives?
9:53
